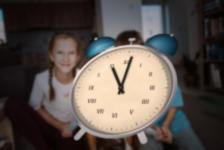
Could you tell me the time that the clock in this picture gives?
11:01
